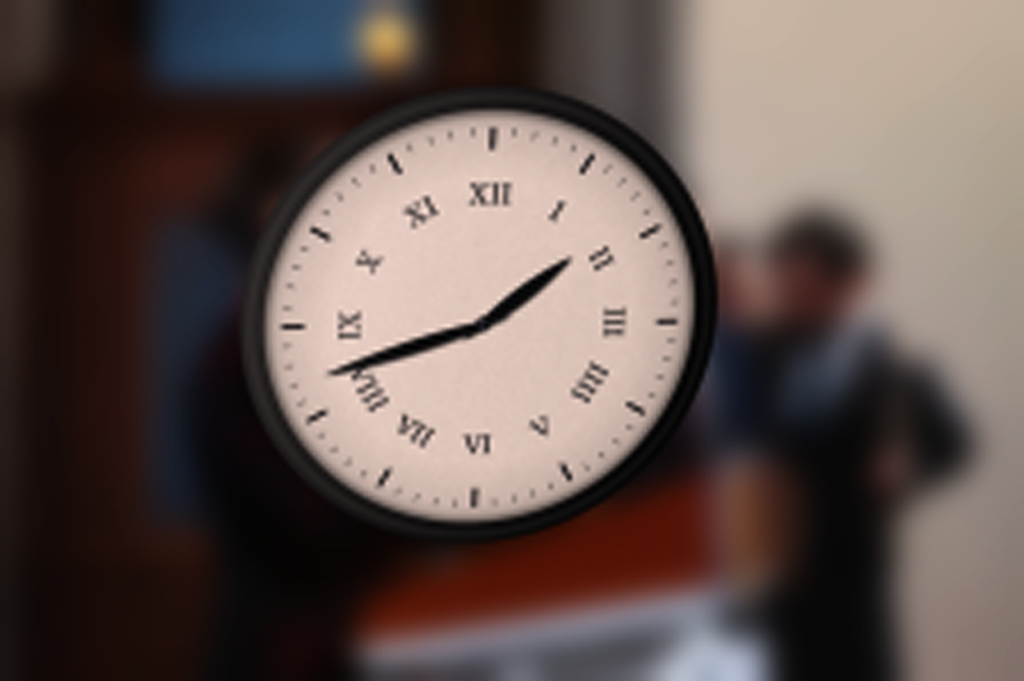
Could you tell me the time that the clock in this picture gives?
1:42
